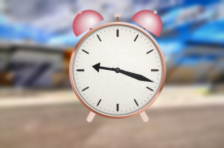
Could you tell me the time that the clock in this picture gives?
9:18
